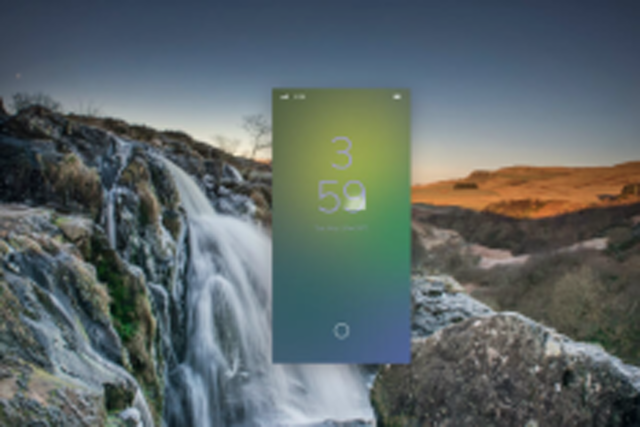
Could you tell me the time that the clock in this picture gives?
3:59
